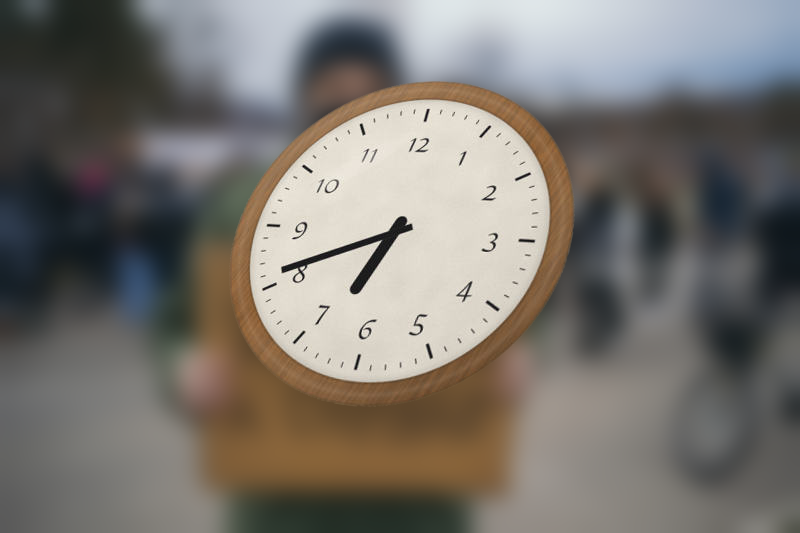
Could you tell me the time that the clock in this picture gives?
6:41
